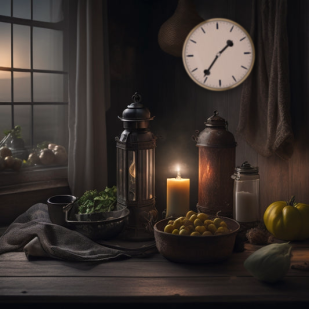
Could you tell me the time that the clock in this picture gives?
1:36
